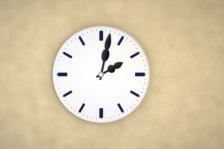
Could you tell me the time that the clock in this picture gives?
2:02
